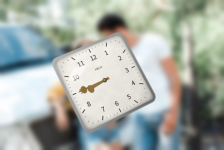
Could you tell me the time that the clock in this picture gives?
8:45
